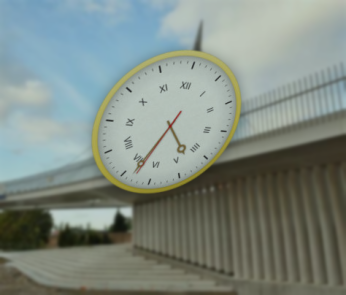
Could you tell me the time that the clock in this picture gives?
4:33:33
